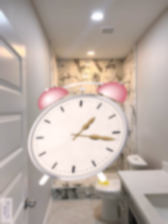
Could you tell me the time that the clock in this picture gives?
1:17
